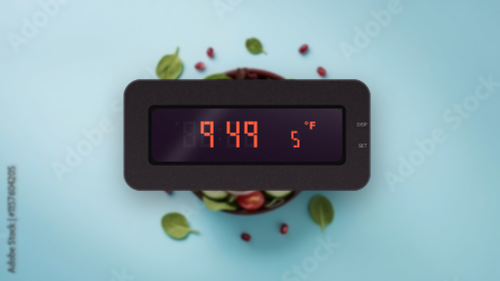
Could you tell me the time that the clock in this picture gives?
9:49
